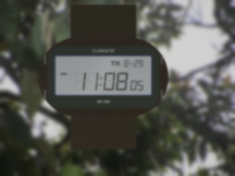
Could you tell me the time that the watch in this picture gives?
11:08
